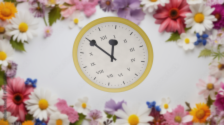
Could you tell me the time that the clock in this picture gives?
12:55
